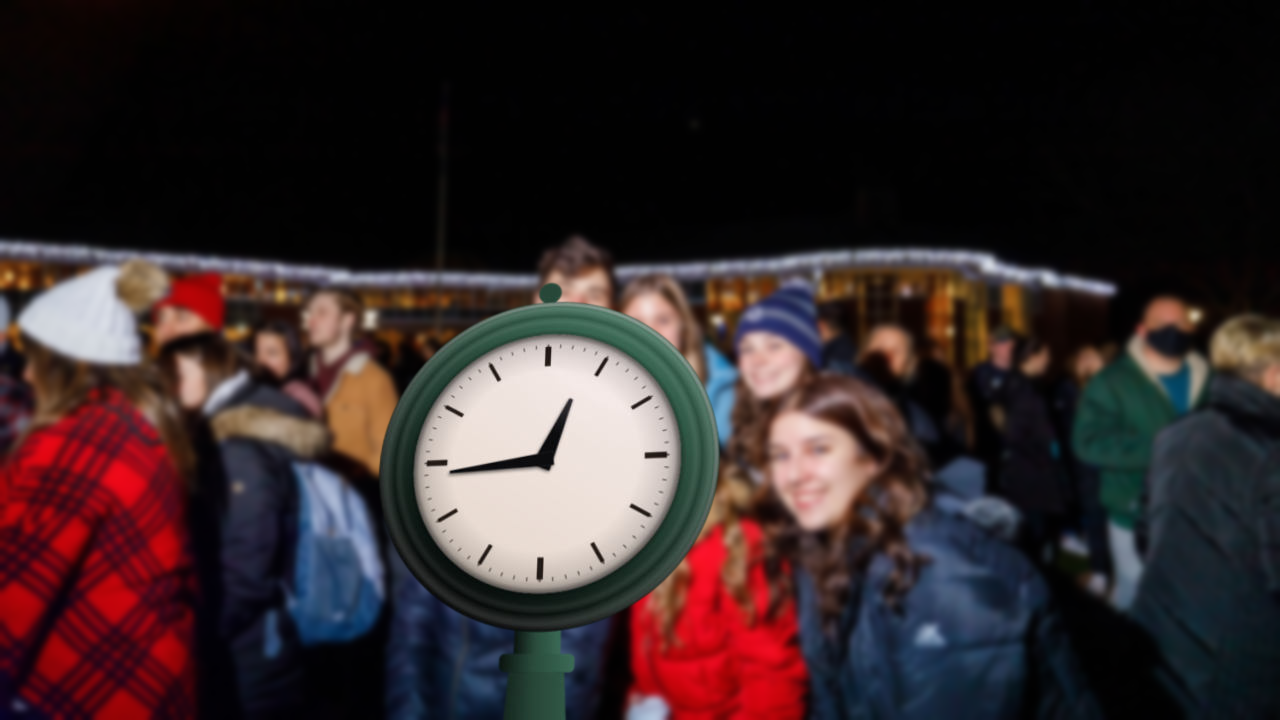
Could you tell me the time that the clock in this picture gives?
12:44
